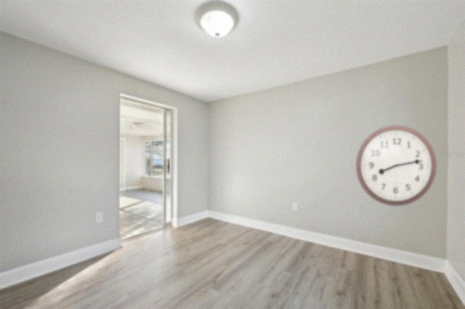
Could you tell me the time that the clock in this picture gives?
8:13
